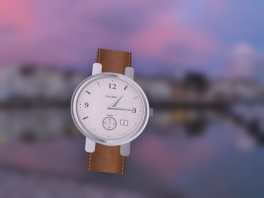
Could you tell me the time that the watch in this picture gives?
1:15
